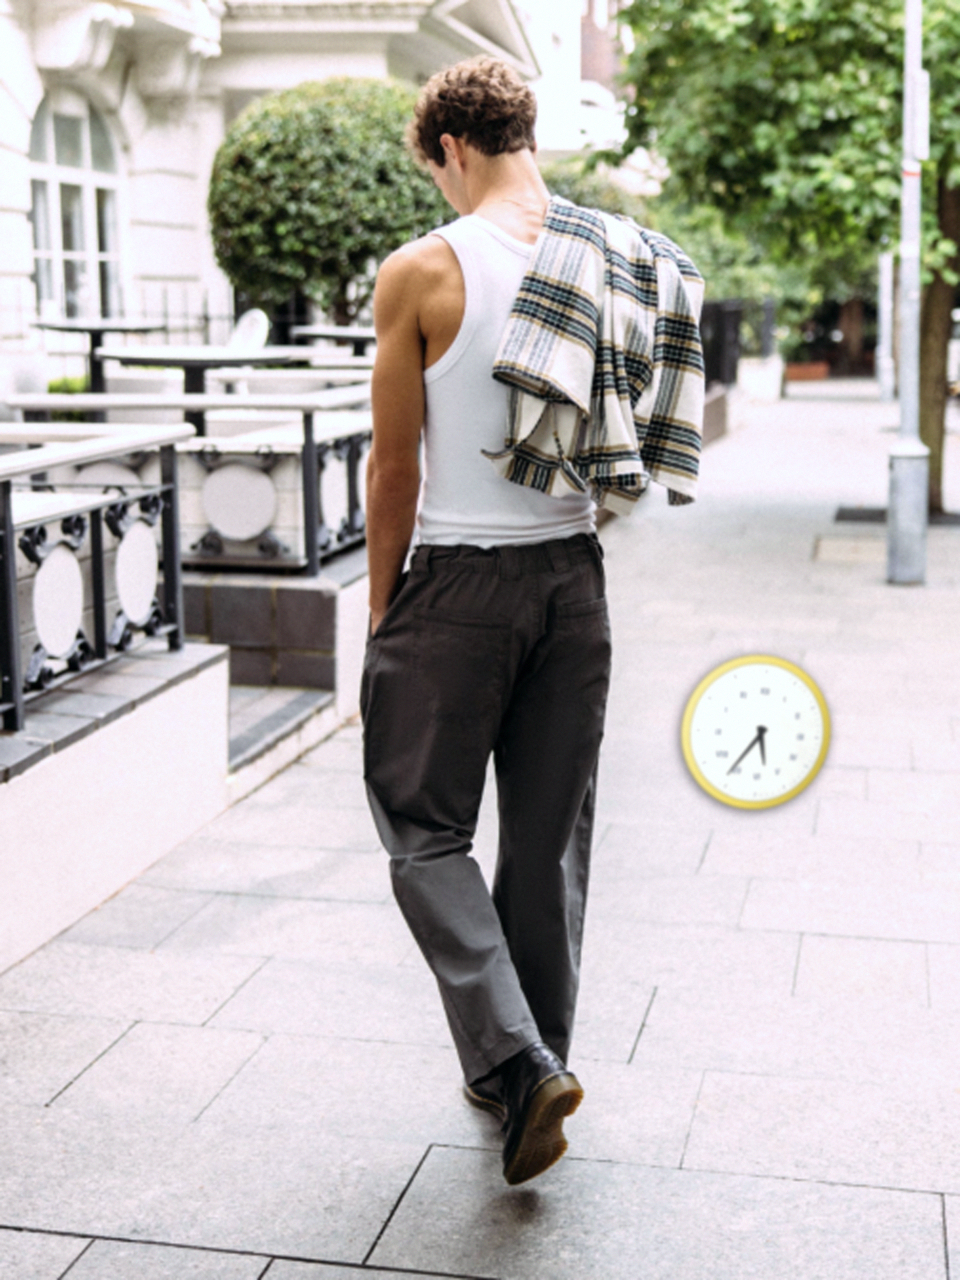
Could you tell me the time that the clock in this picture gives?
5:36
